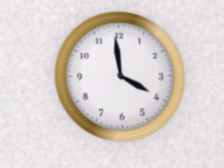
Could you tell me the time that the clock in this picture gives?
3:59
